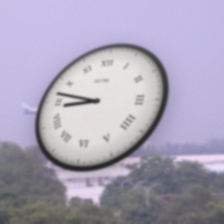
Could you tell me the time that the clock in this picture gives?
8:47
